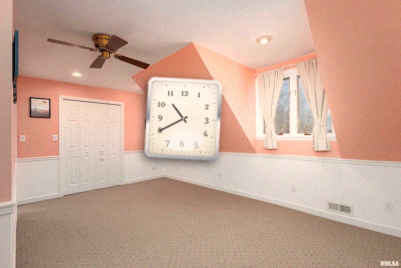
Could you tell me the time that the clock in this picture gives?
10:40
